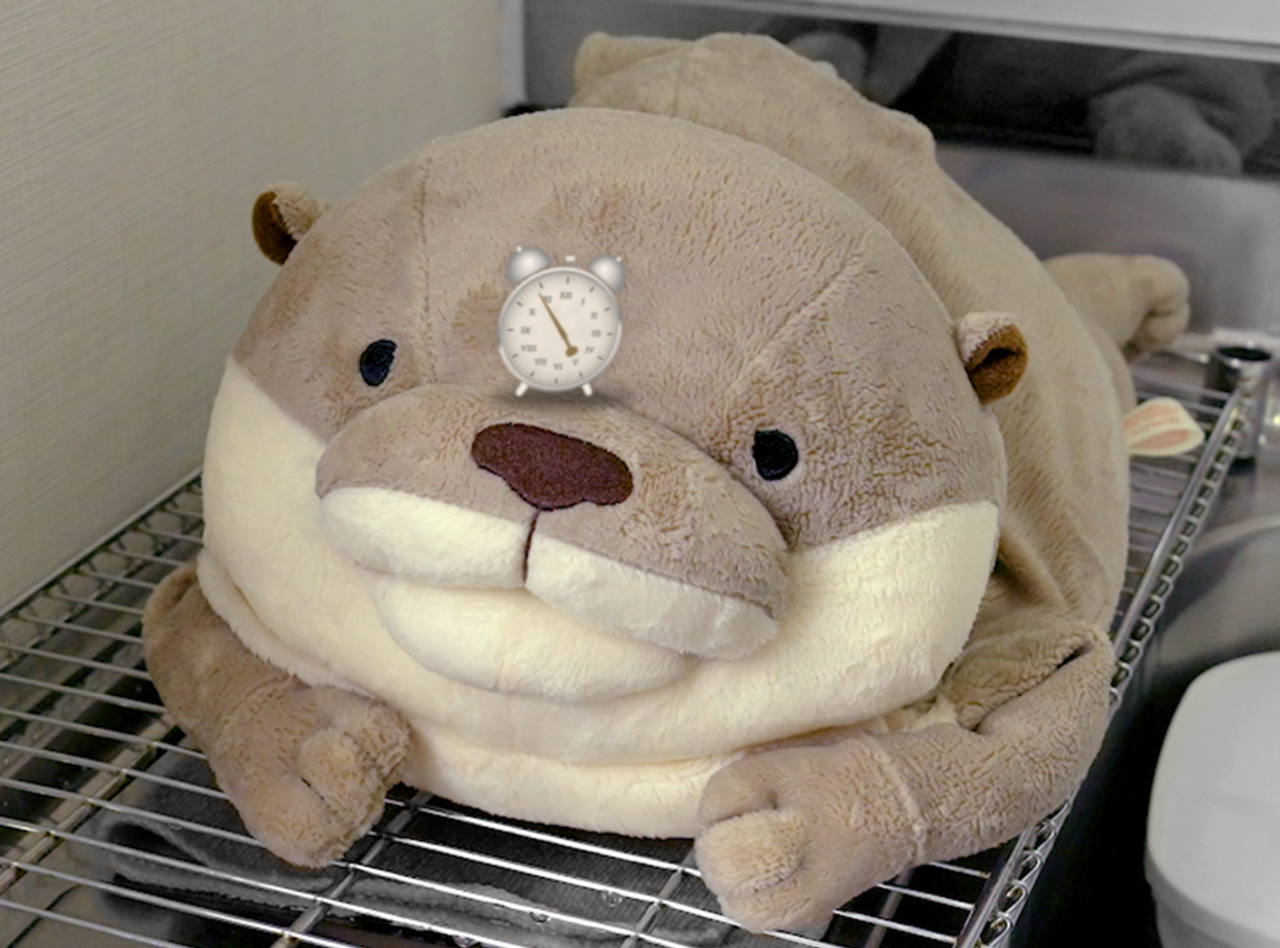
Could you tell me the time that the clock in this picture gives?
4:54
